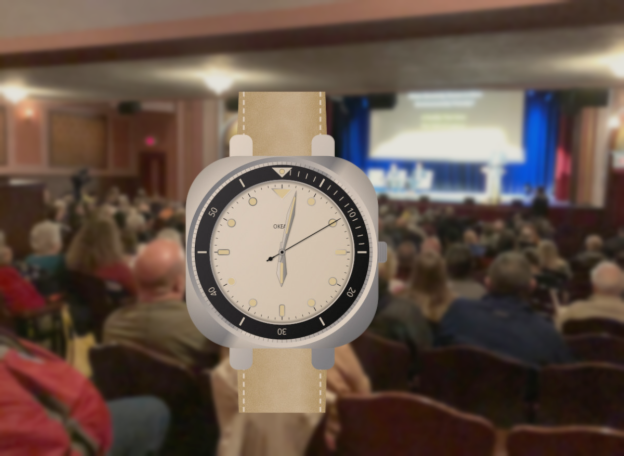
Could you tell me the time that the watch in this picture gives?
6:02:10
